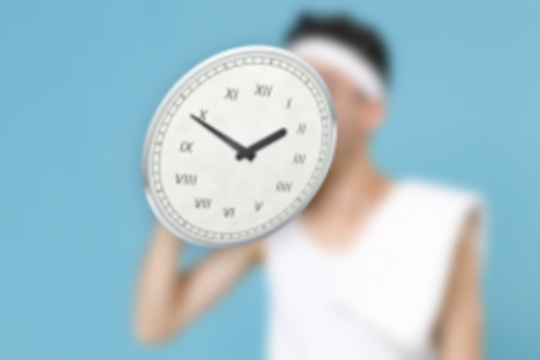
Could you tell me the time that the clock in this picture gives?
1:49
